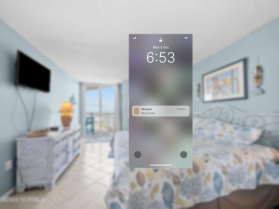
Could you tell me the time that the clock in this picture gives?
6:53
